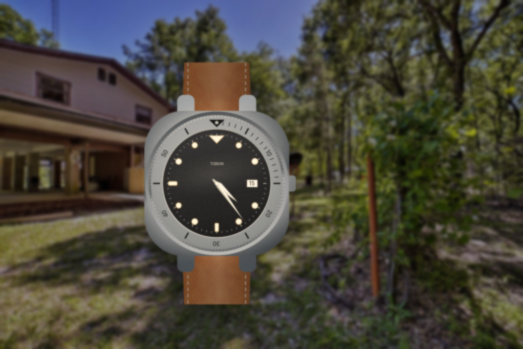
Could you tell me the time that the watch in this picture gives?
4:24
